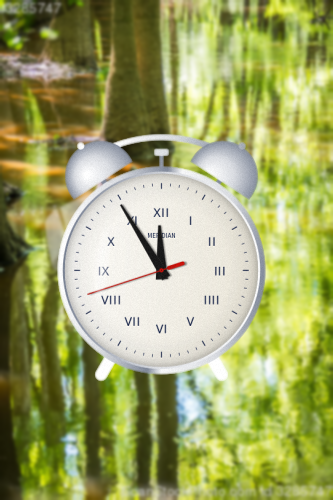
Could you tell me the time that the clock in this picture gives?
11:54:42
